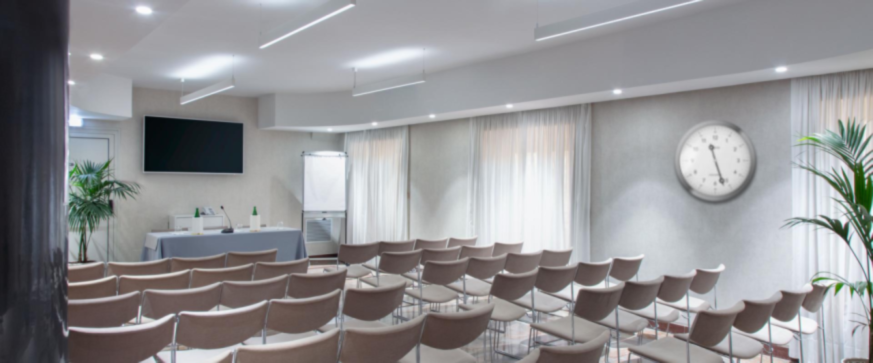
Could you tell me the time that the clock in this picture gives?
11:27
